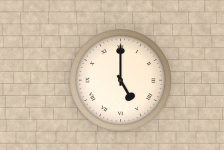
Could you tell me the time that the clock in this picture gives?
5:00
